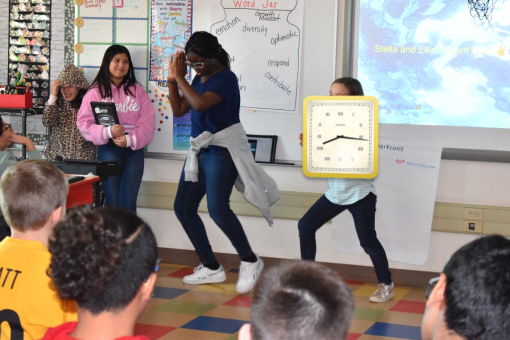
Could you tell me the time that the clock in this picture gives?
8:16
